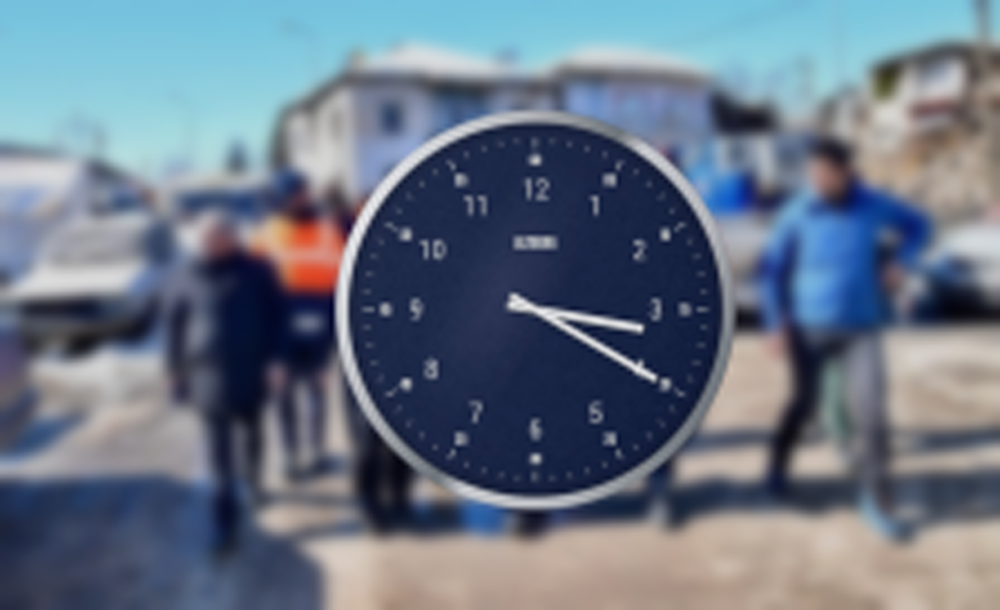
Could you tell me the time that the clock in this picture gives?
3:20
